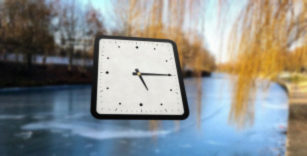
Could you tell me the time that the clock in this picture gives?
5:15
